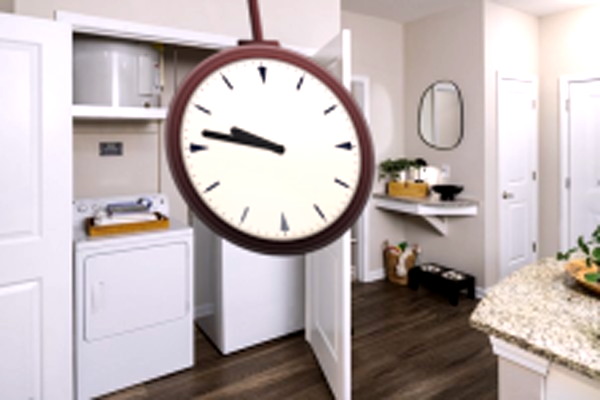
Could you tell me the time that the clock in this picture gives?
9:47
